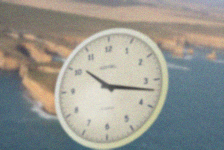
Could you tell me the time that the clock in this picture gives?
10:17
